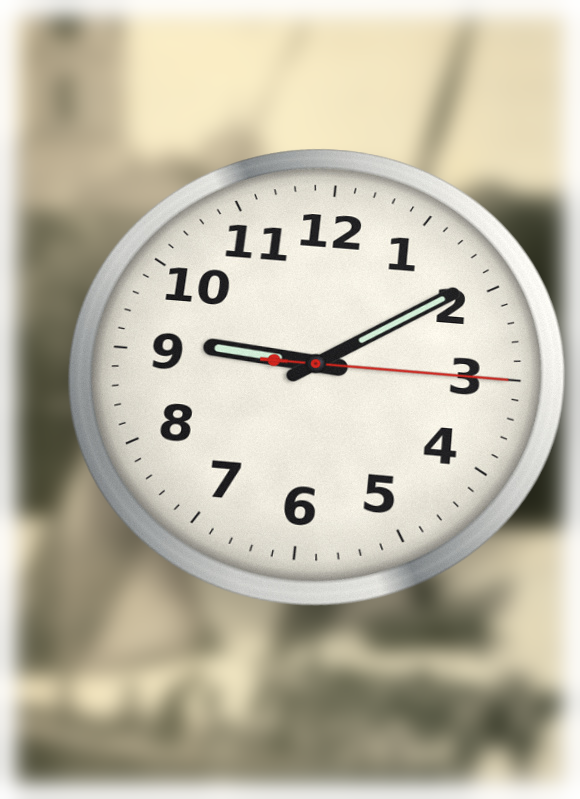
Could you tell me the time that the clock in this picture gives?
9:09:15
